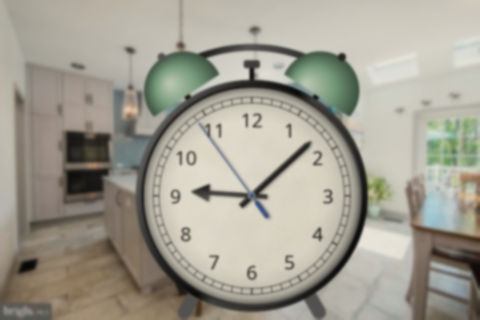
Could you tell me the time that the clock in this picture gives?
9:07:54
